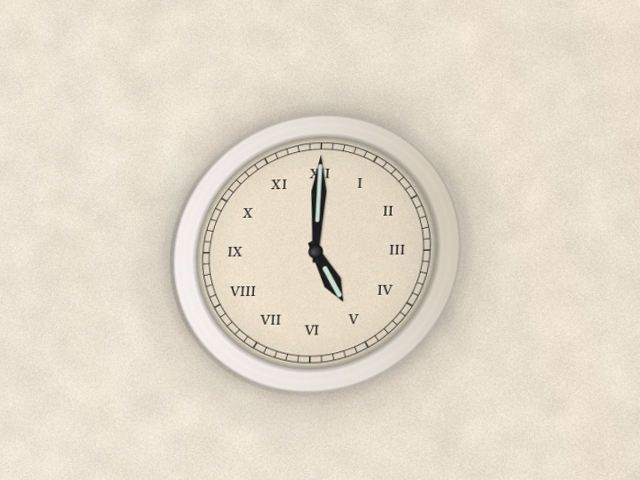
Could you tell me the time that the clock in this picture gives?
5:00
